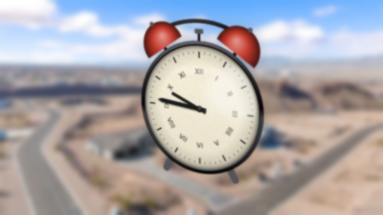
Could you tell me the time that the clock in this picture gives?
9:46
